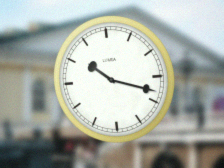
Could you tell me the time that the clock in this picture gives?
10:18
